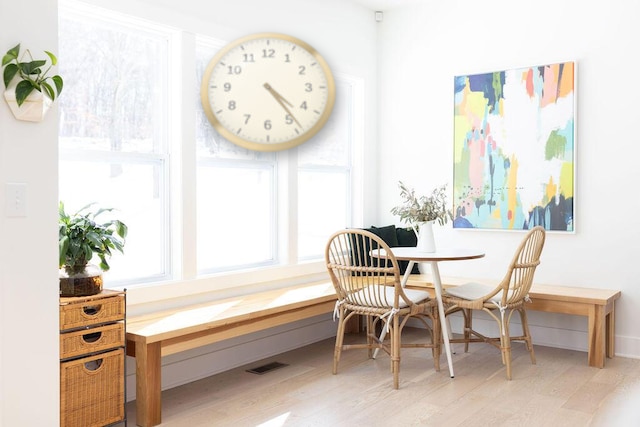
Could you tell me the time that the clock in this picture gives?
4:24
